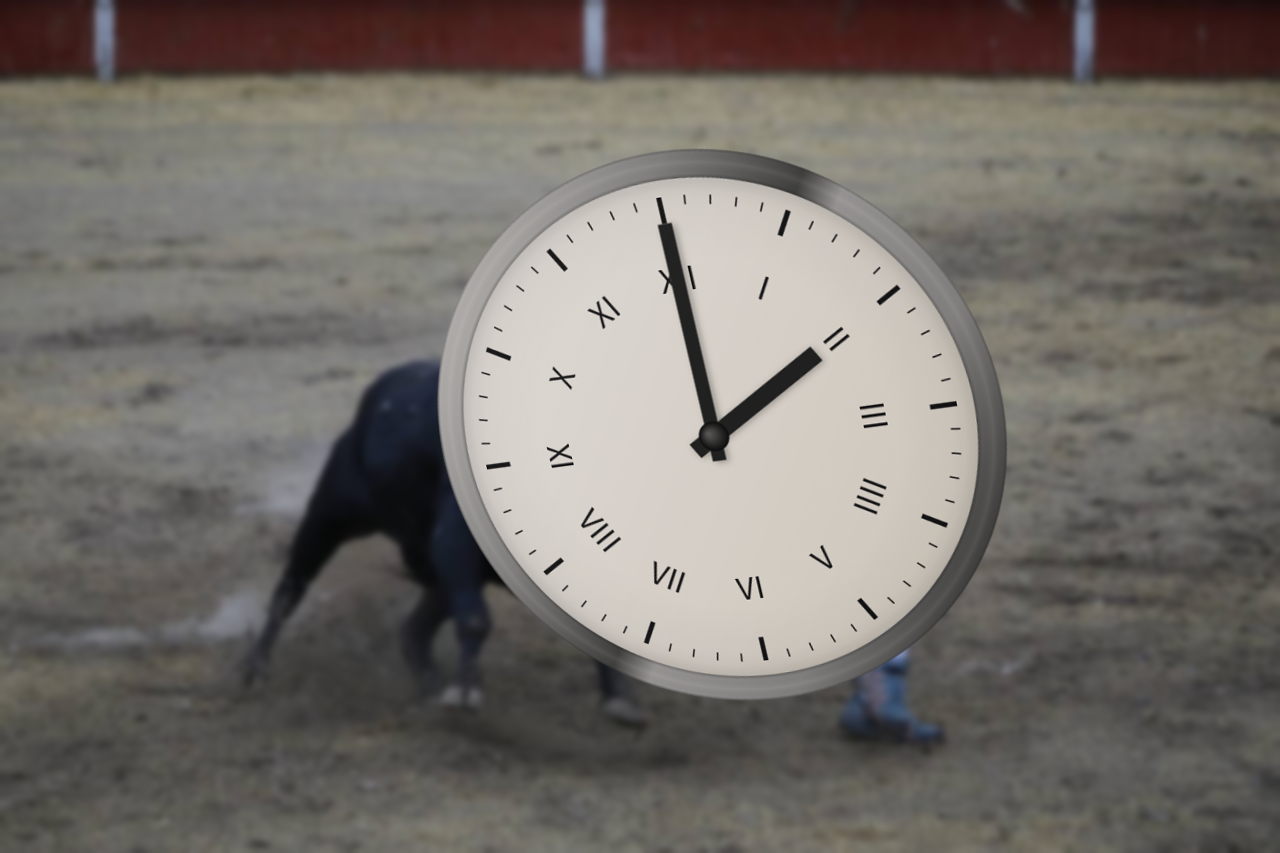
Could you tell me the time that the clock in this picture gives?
2:00
